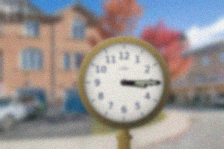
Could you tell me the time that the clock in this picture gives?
3:15
